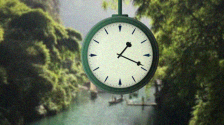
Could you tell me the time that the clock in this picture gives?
1:19
